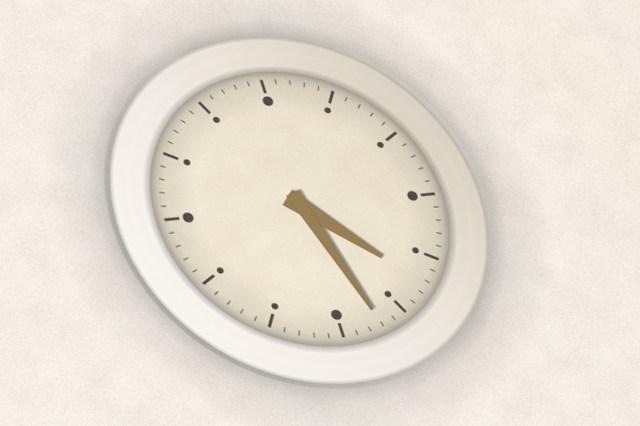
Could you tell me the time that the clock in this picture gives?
4:27
